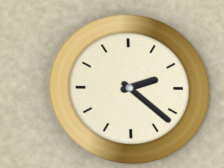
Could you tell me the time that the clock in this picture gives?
2:22
